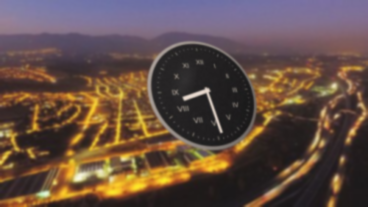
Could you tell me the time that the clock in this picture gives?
8:29
